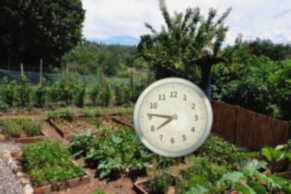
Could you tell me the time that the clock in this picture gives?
7:46
